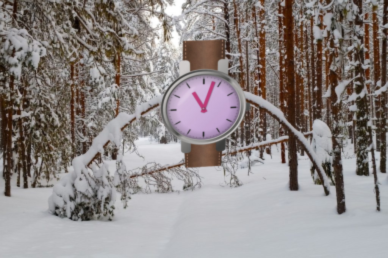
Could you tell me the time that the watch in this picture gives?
11:03
